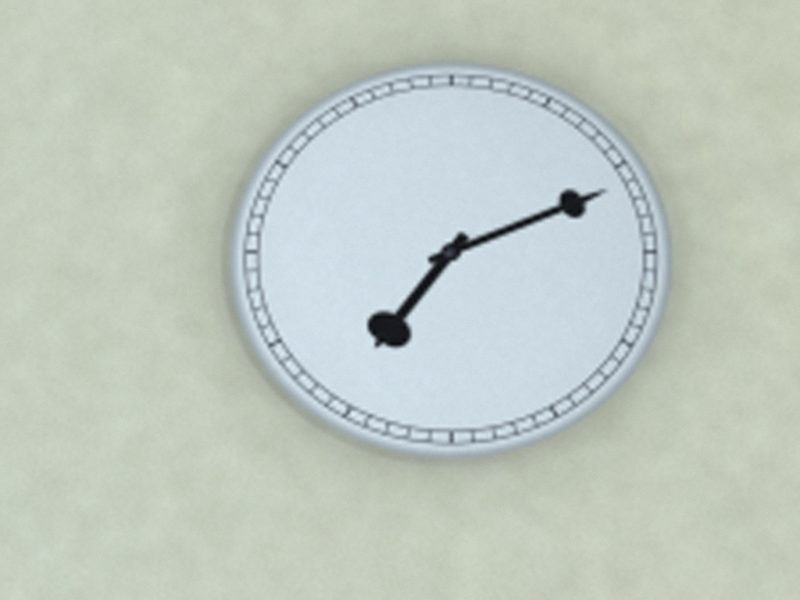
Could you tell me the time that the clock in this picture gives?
7:11
